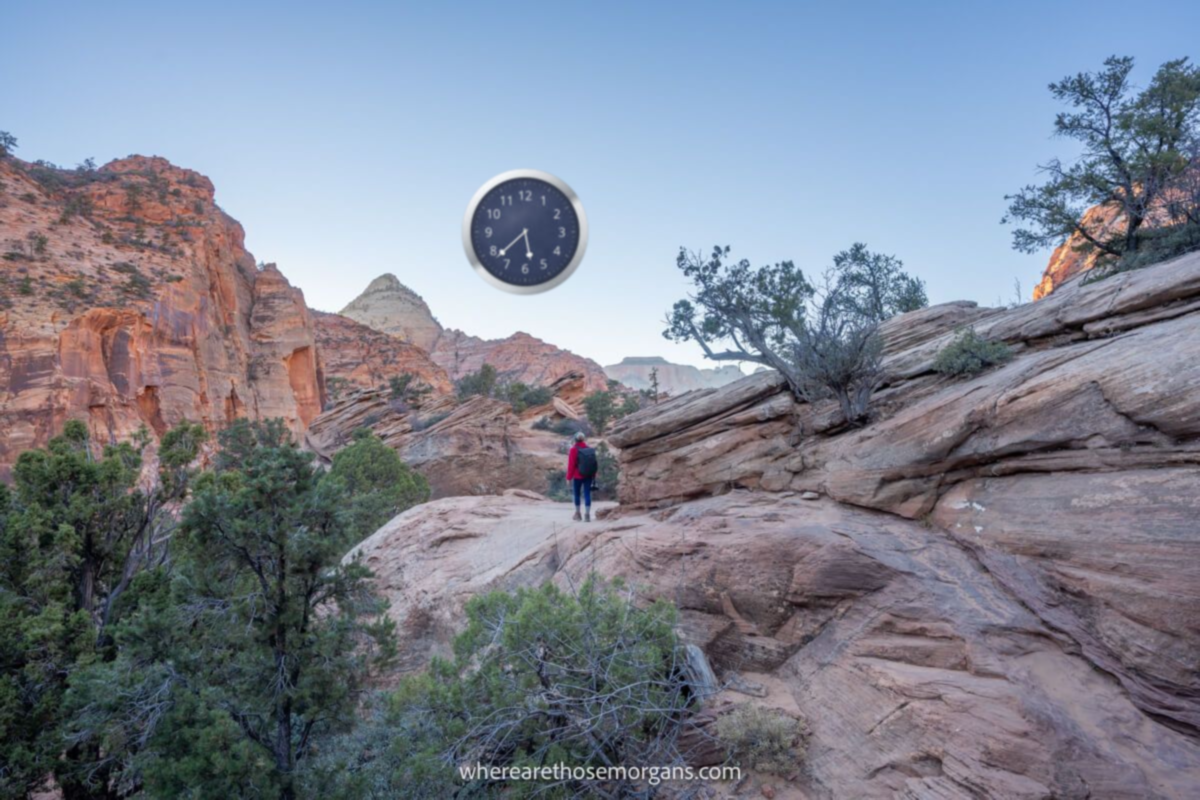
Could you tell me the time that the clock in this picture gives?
5:38
